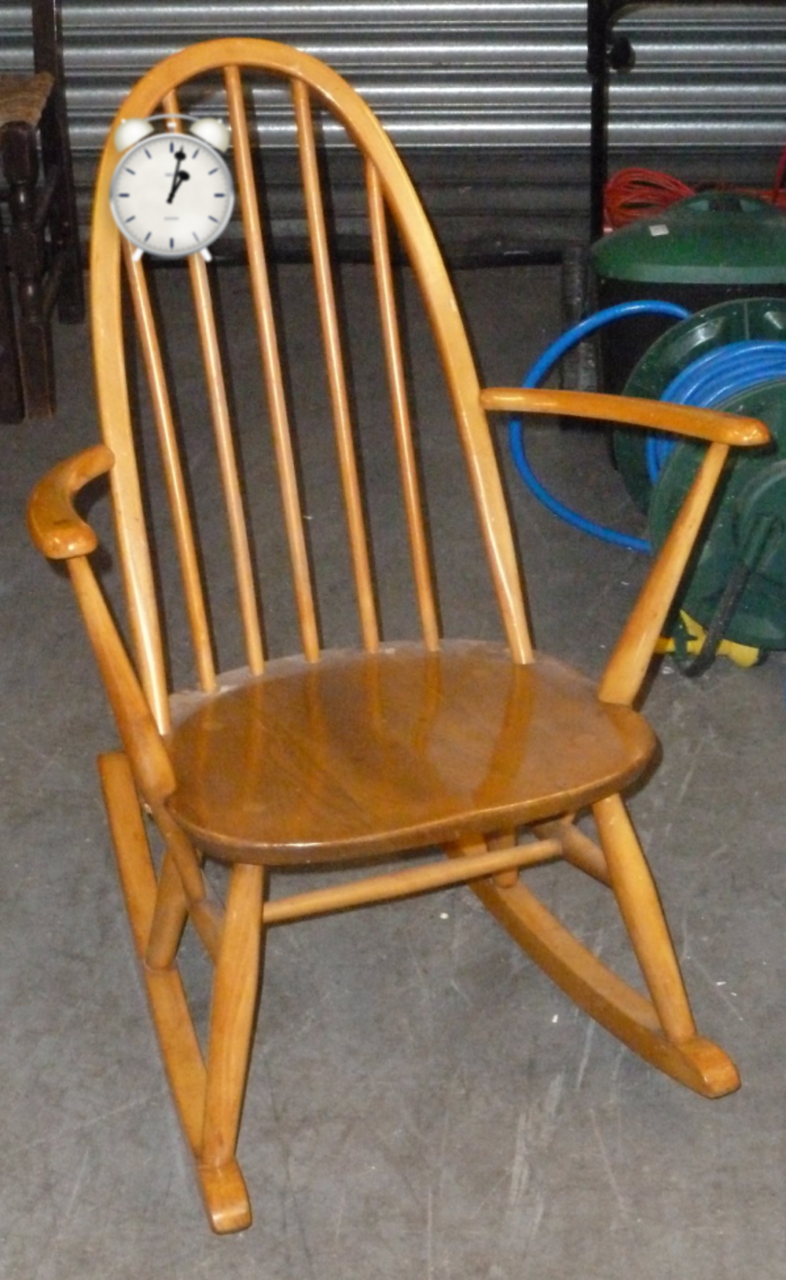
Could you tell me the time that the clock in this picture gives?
1:02
